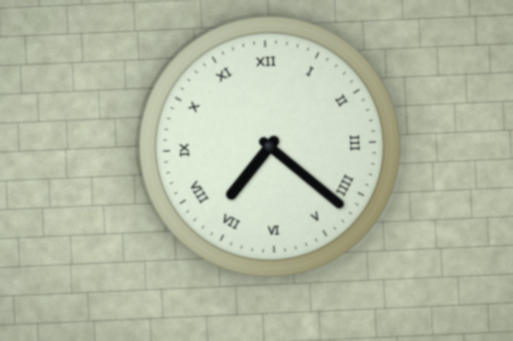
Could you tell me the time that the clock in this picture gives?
7:22
